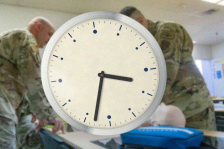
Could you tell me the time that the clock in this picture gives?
3:33
